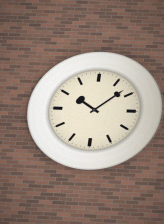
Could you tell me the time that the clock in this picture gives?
10:08
